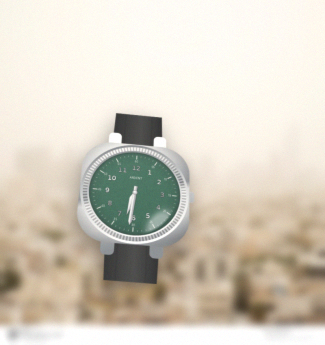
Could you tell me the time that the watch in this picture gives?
6:31
